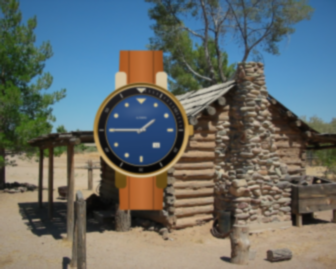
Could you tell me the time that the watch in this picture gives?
1:45
